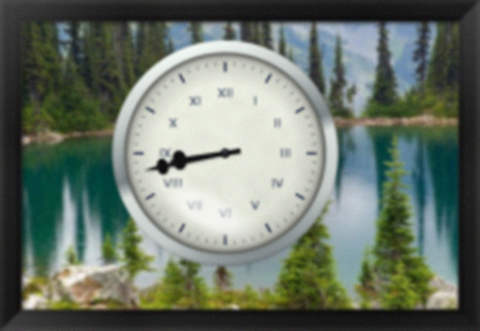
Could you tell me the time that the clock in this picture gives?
8:43
